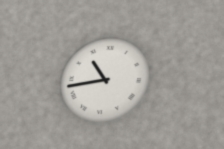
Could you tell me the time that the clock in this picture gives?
10:43
